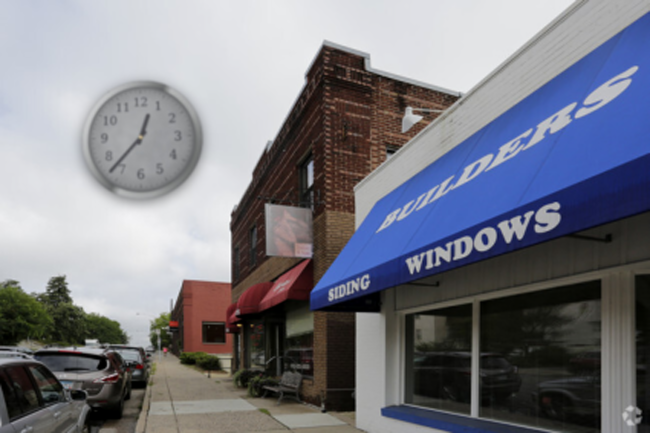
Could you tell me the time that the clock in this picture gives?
12:37
